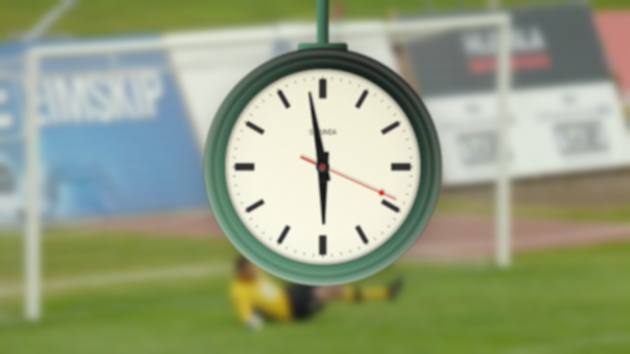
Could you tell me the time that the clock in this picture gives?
5:58:19
